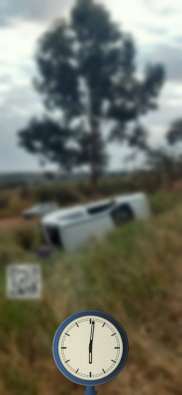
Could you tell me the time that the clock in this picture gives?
6:01
